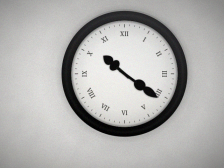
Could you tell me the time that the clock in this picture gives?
10:21
